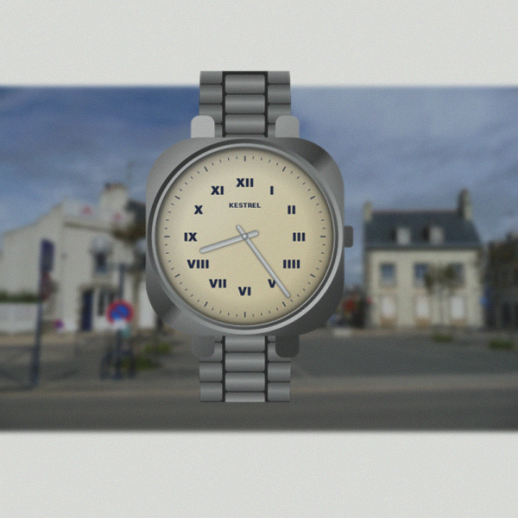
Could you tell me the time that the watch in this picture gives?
8:24
